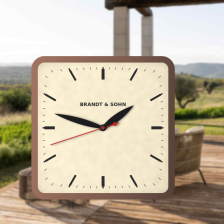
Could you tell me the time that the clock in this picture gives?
1:47:42
